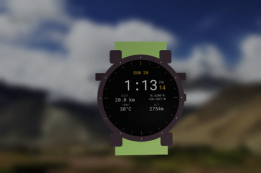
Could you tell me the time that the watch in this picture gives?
1:13
